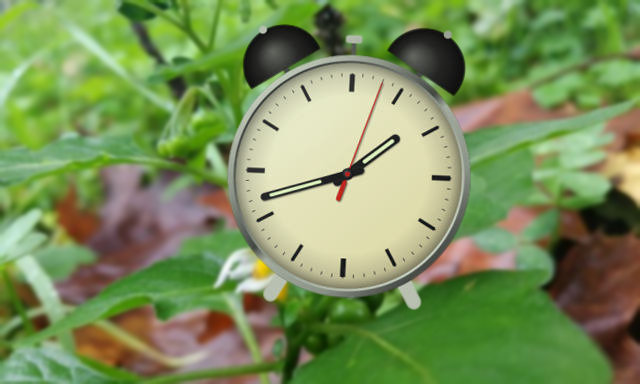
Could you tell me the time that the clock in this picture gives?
1:42:03
